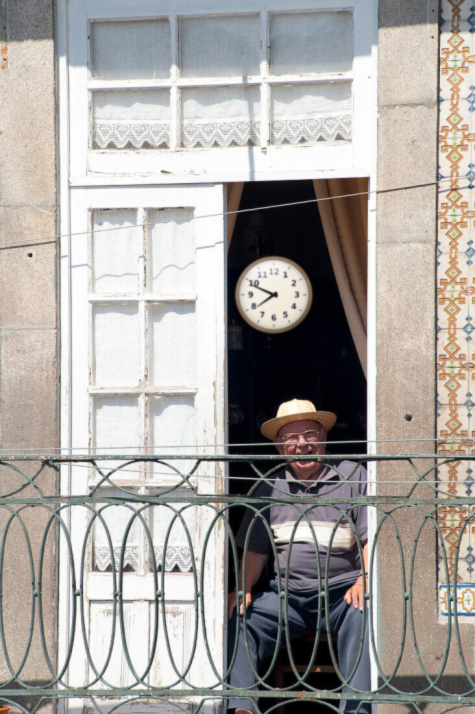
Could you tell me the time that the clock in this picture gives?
7:49
